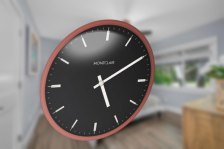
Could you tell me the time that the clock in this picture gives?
5:10
